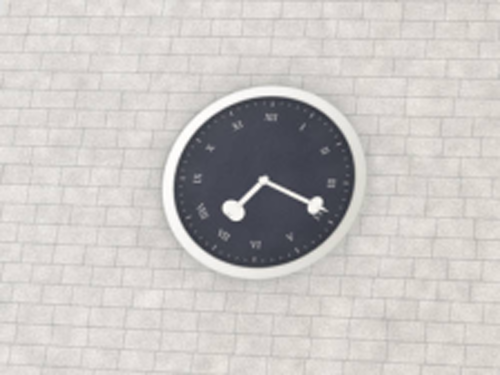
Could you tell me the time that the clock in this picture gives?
7:19
